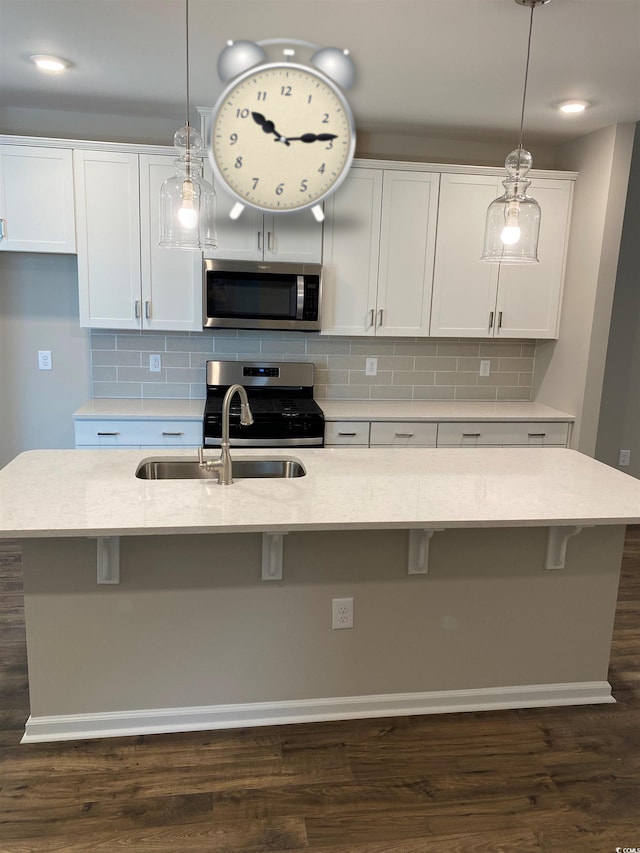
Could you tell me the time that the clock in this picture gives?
10:14
